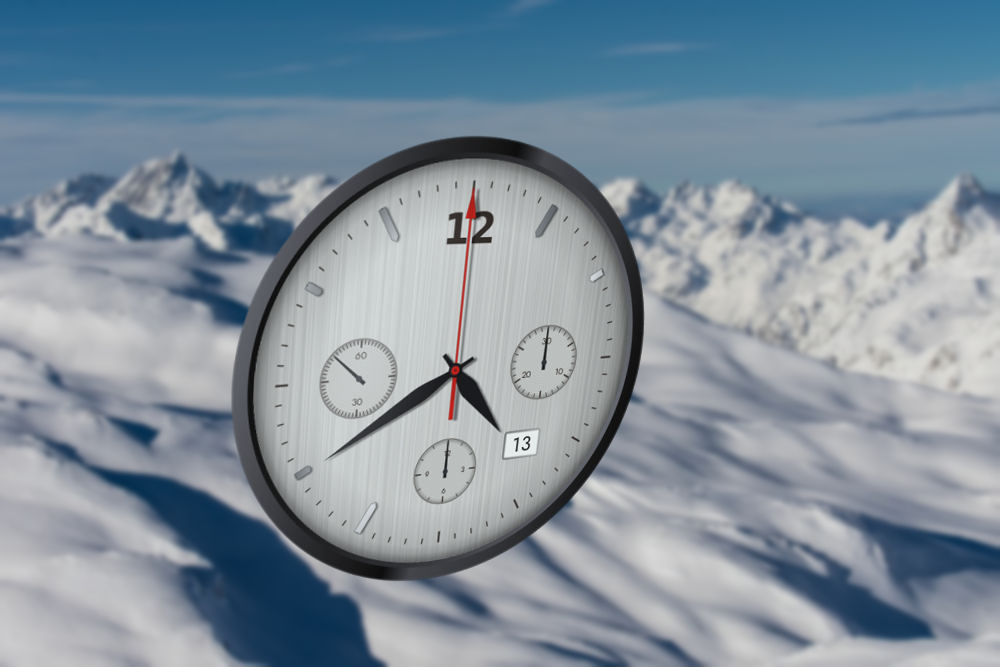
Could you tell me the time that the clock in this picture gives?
4:39:52
